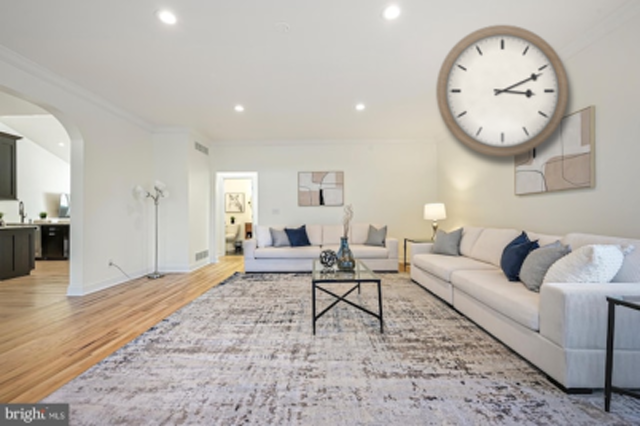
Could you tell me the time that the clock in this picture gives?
3:11
